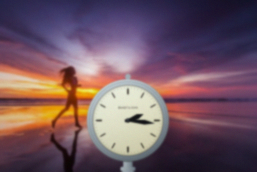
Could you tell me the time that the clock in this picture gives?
2:16
